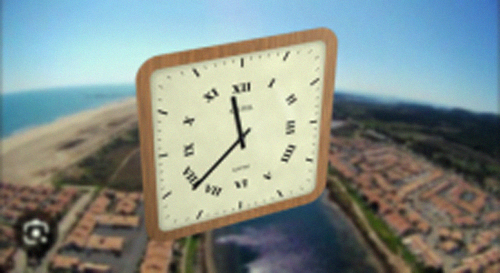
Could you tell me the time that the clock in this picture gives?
11:38
